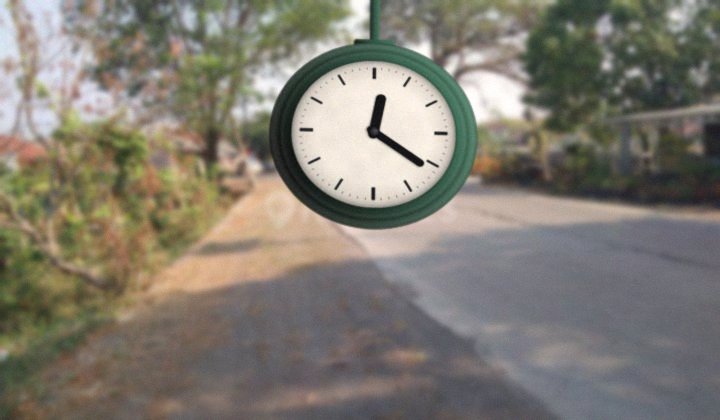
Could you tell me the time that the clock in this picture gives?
12:21
